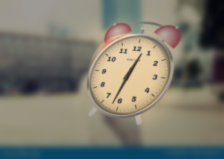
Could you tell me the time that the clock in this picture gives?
12:32
